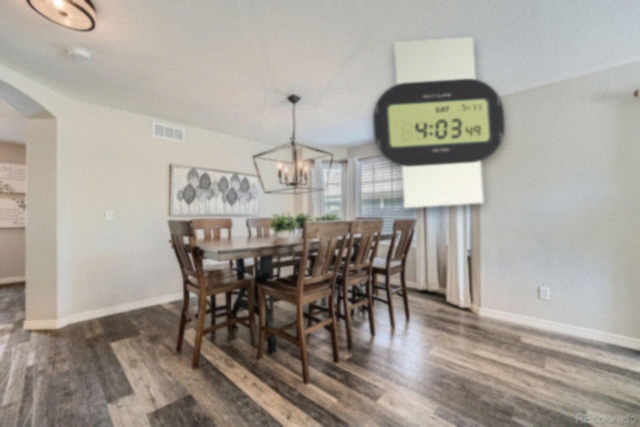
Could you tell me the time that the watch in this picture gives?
4:03
